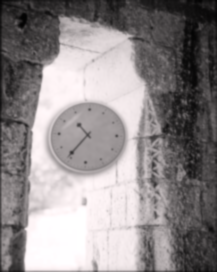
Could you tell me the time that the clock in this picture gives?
10:36
